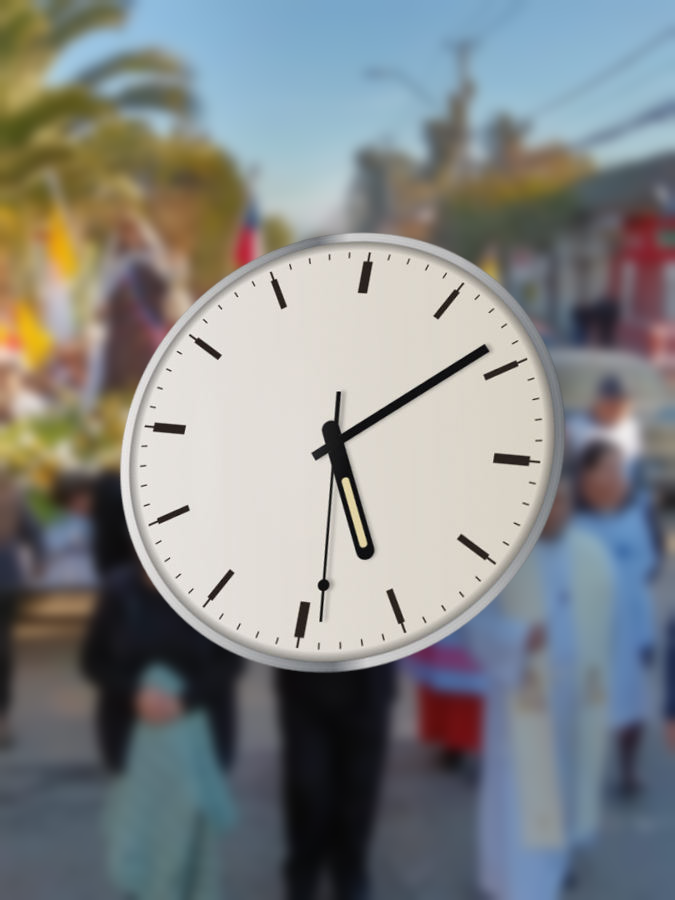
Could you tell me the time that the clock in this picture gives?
5:08:29
